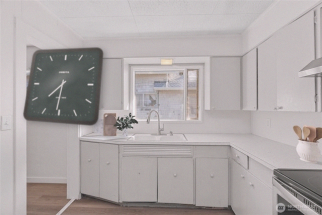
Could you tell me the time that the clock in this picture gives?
7:31
